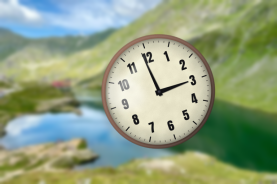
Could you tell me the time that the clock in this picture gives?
2:59
